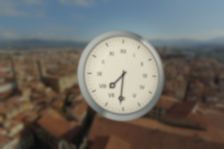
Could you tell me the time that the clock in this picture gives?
7:31
